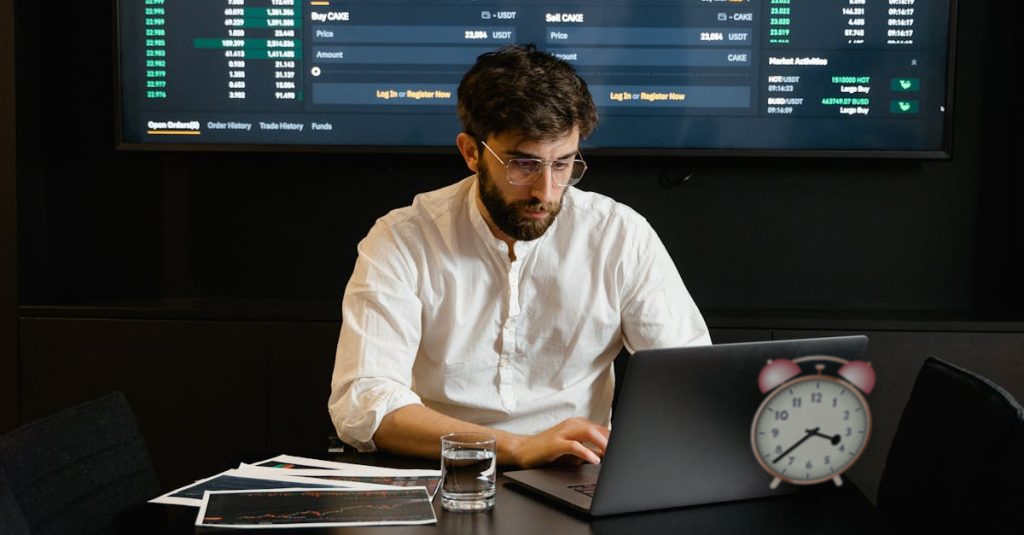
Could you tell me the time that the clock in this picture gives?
3:38
